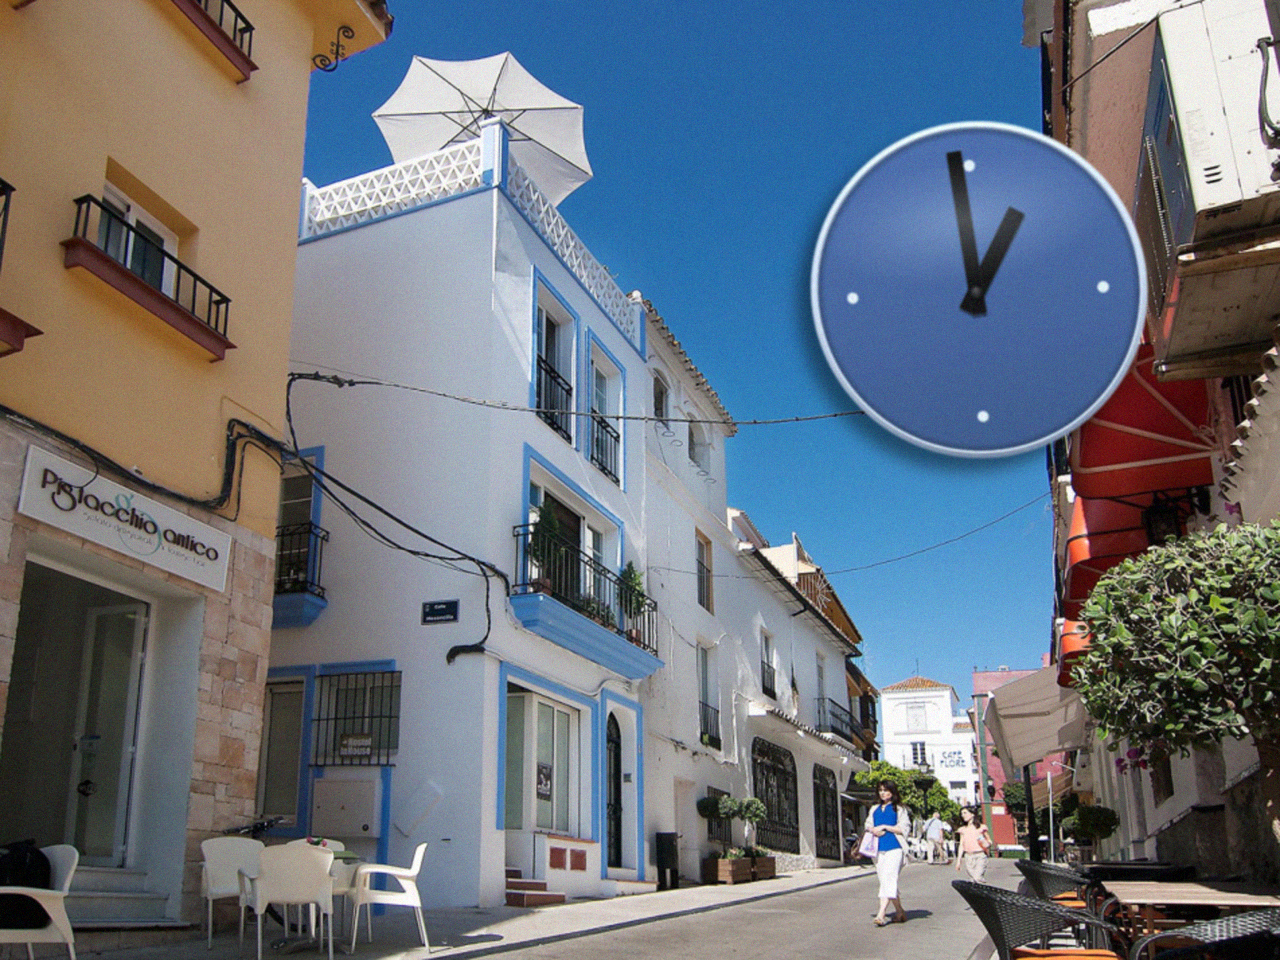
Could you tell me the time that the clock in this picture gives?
12:59
